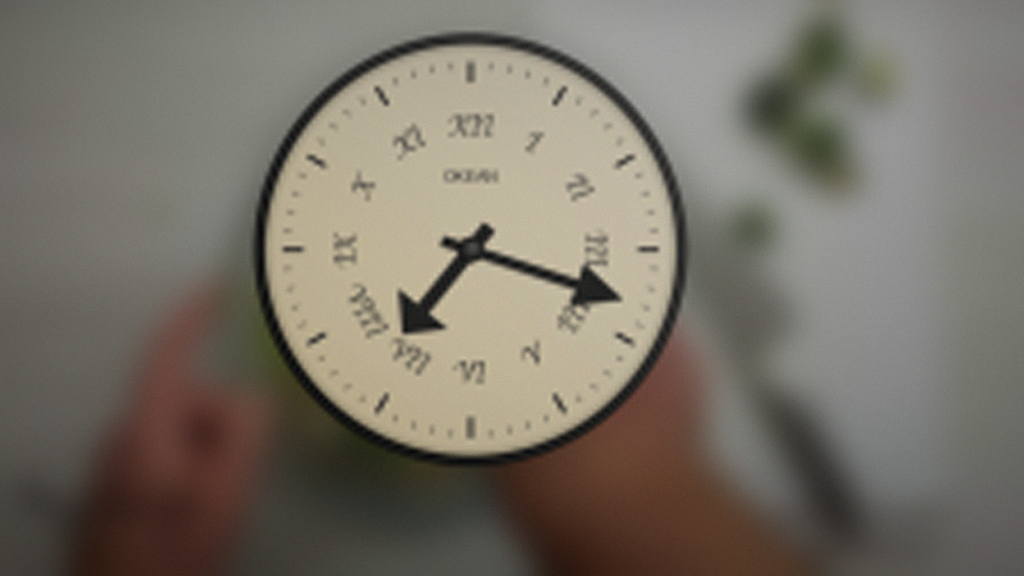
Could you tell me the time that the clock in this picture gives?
7:18
